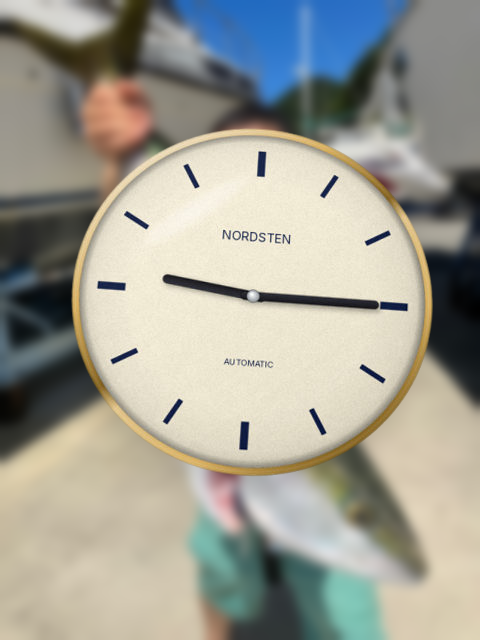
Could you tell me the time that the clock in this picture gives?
9:15
